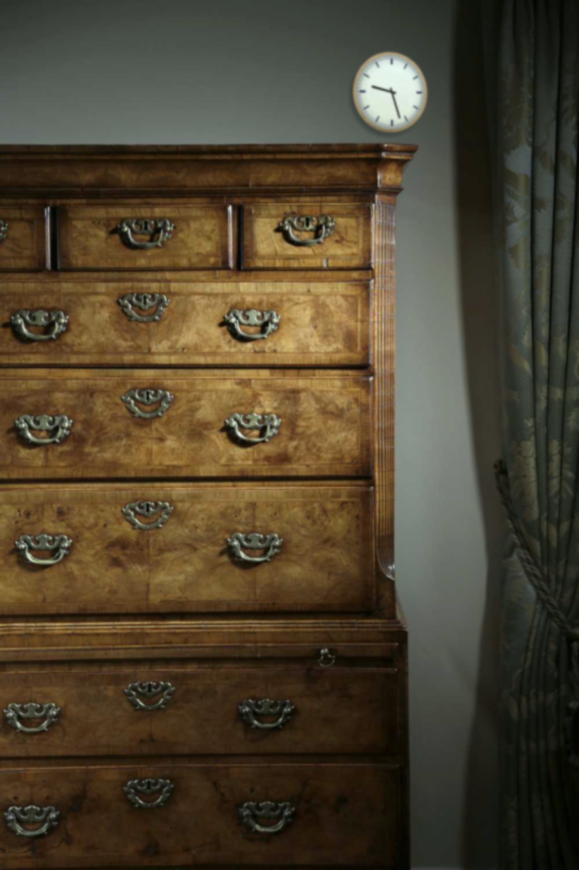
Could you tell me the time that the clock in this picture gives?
9:27
